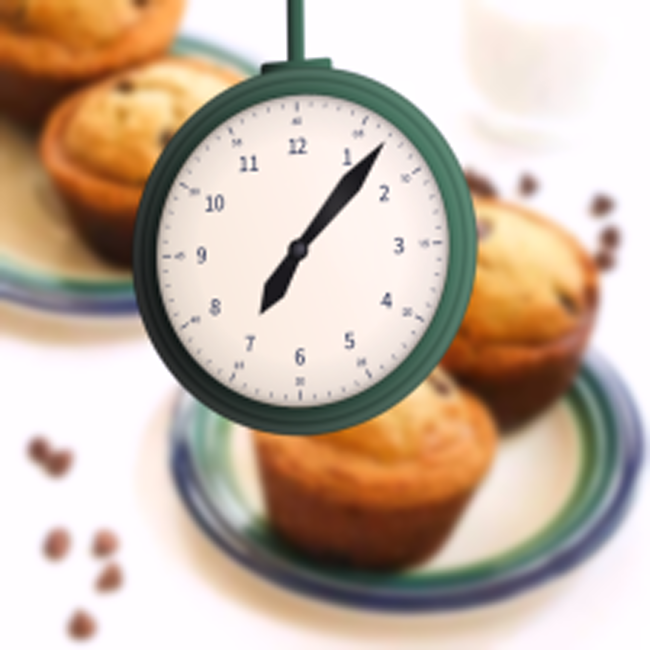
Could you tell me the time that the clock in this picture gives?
7:07
